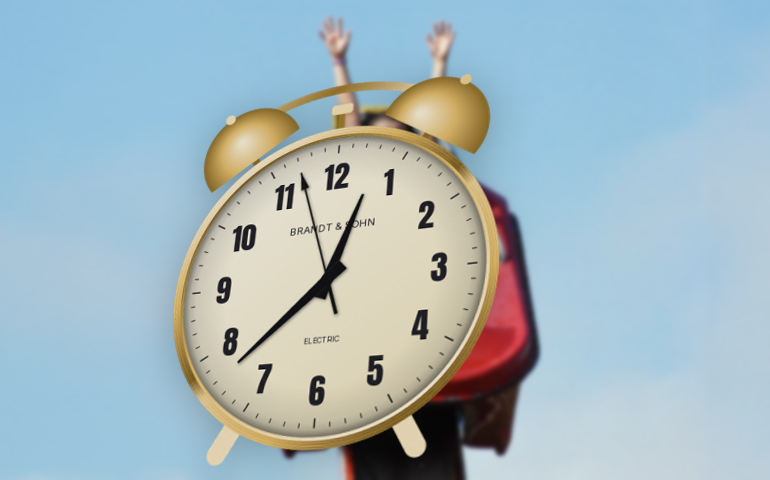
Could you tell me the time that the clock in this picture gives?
12:37:57
